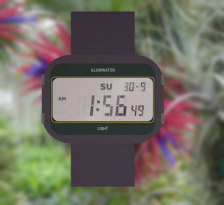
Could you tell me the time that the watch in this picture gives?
1:56:49
